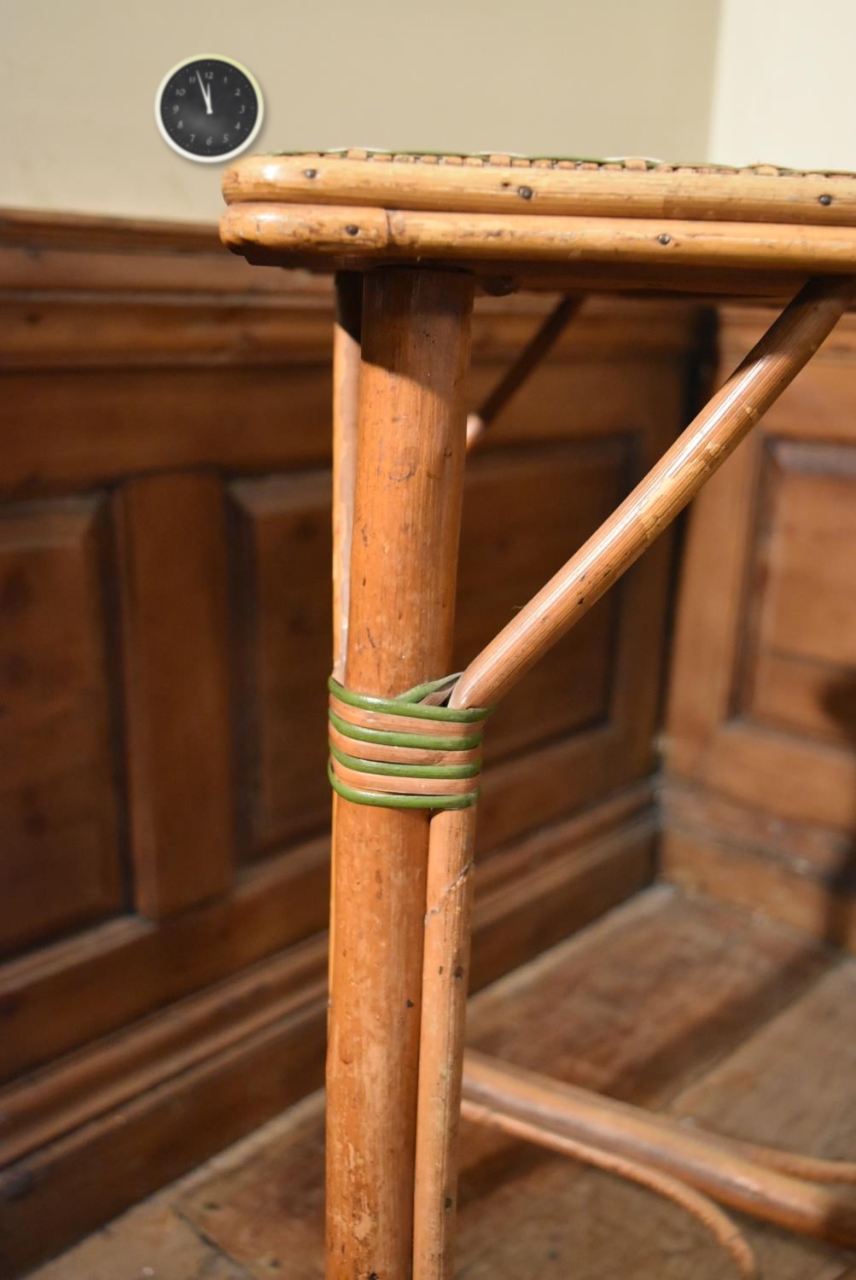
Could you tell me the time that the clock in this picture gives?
11:57
